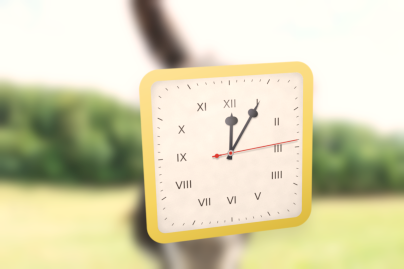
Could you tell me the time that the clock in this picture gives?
12:05:14
